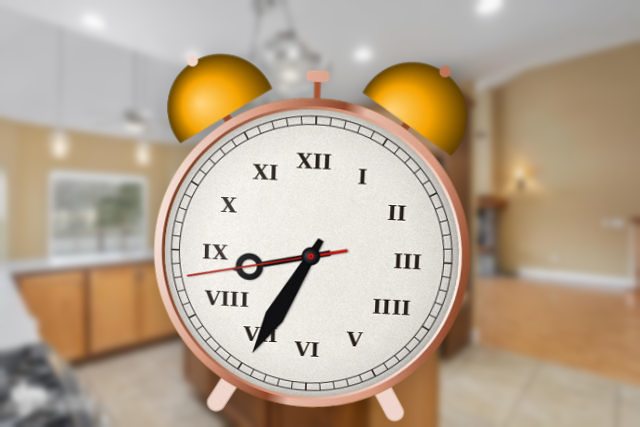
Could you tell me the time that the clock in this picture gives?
8:34:43
